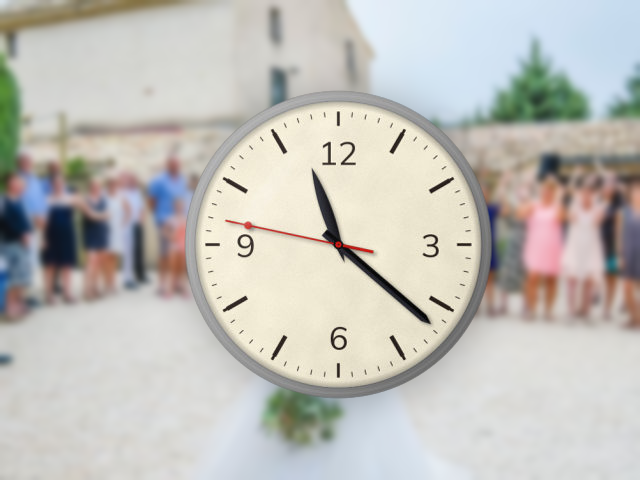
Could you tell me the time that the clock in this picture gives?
11:21:47
